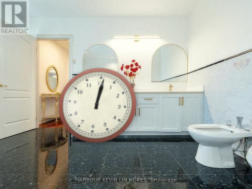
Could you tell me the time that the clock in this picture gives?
12:01
